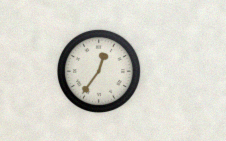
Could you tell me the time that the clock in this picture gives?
12:36
